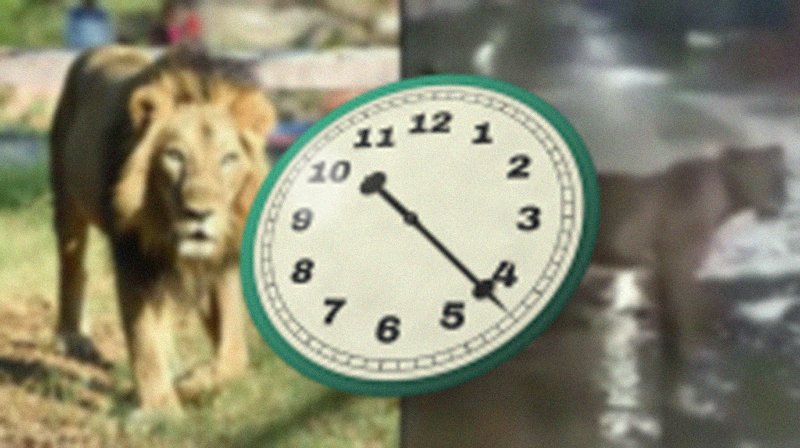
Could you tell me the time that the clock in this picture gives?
10:22
